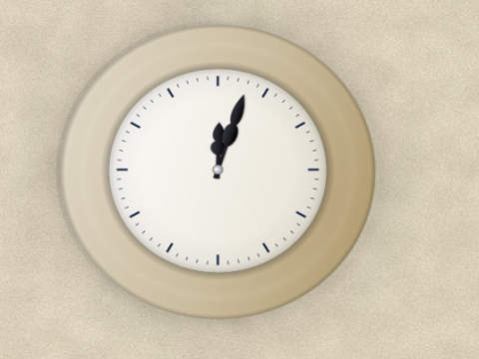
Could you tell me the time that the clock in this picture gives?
12:03
